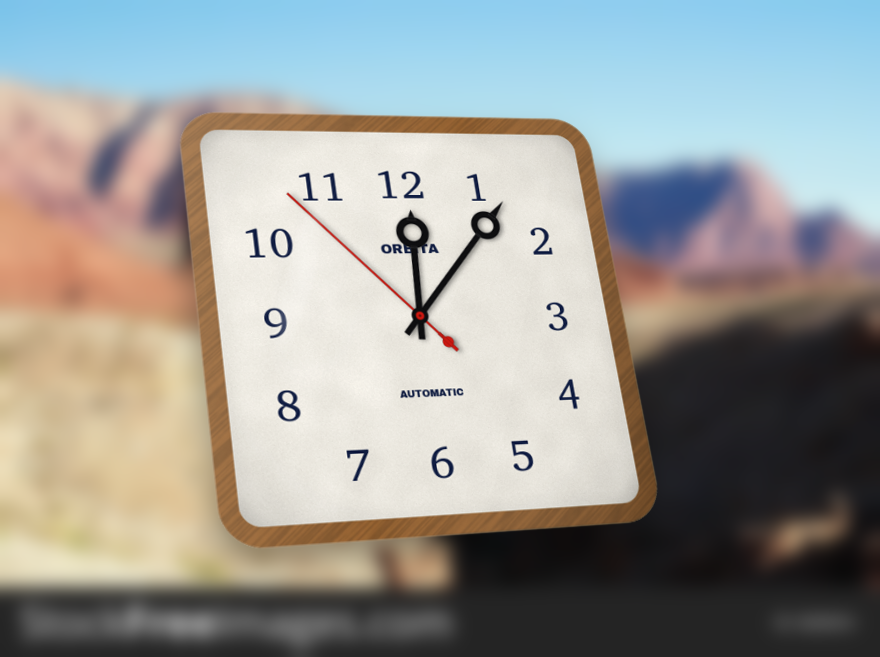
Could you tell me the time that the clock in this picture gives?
12:06:53
